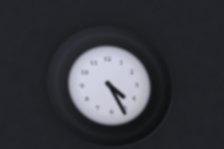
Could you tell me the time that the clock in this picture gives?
4:26
